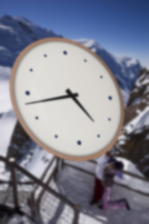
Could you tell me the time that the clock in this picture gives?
4:43
